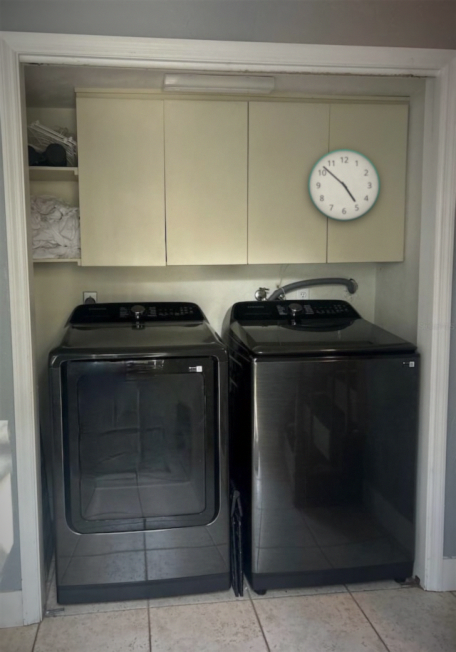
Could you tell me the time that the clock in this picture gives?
4:52
